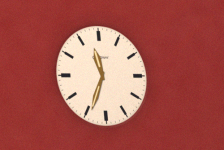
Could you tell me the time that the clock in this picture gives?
11:34
